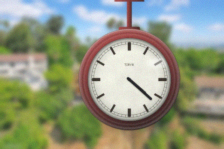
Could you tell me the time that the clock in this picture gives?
4:22
